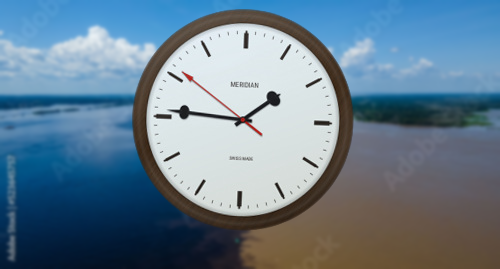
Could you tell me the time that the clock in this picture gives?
1:45:51
